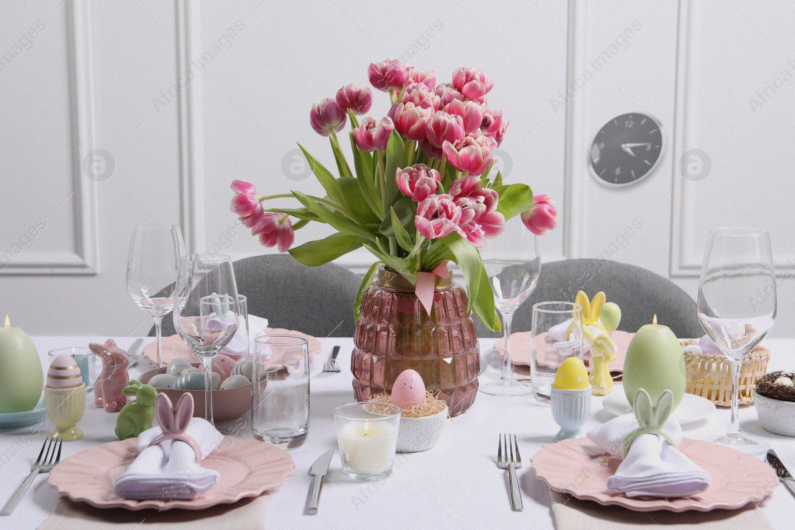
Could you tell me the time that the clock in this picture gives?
4:14
